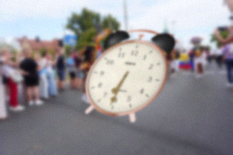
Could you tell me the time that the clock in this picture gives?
6:31
